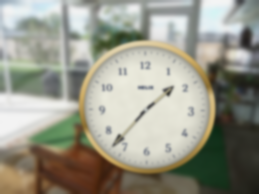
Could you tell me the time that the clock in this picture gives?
1:37
